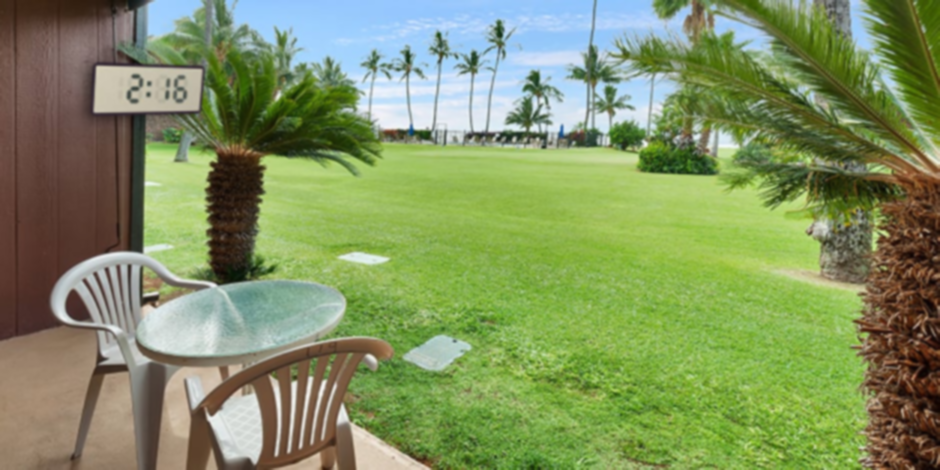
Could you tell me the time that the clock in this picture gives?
2:16
